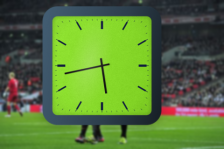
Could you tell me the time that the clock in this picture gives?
5:43
